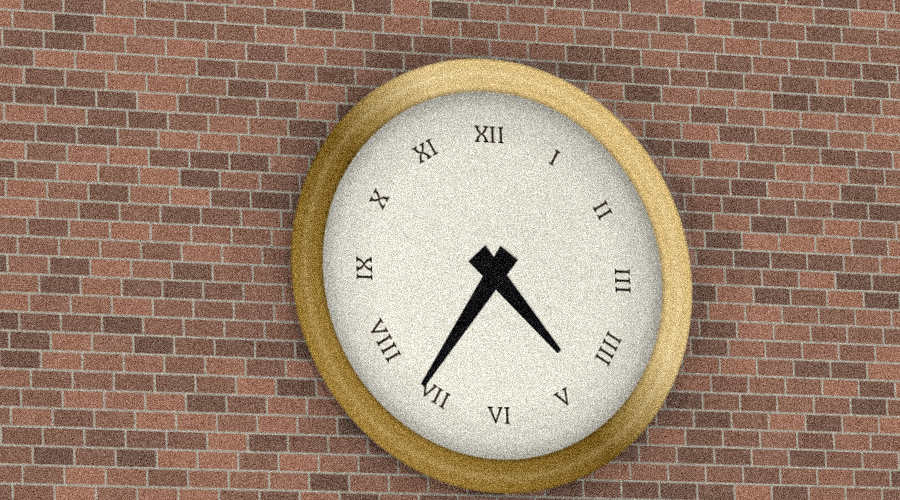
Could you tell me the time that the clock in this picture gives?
4:36
